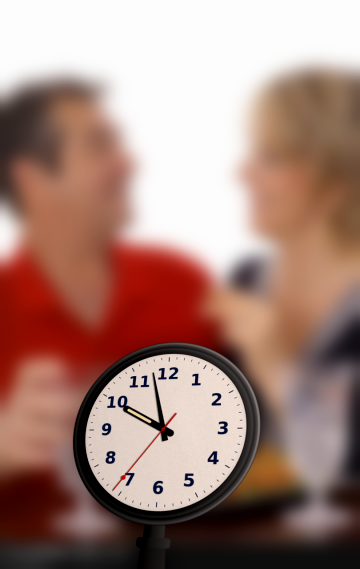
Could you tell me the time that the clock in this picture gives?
9:57:36
